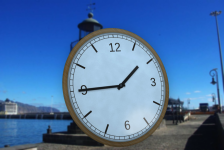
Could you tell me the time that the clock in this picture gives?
1:45
